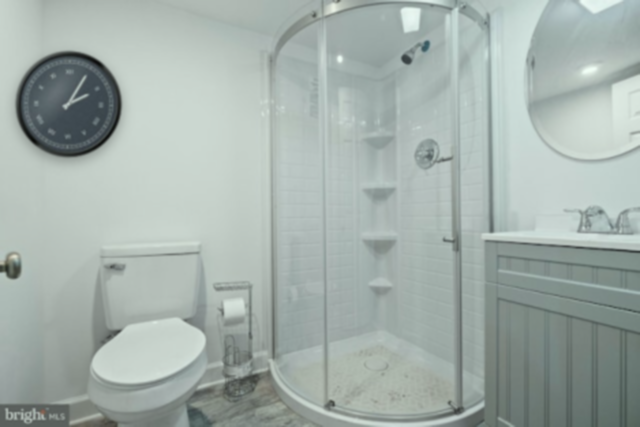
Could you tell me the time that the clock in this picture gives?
2:05
